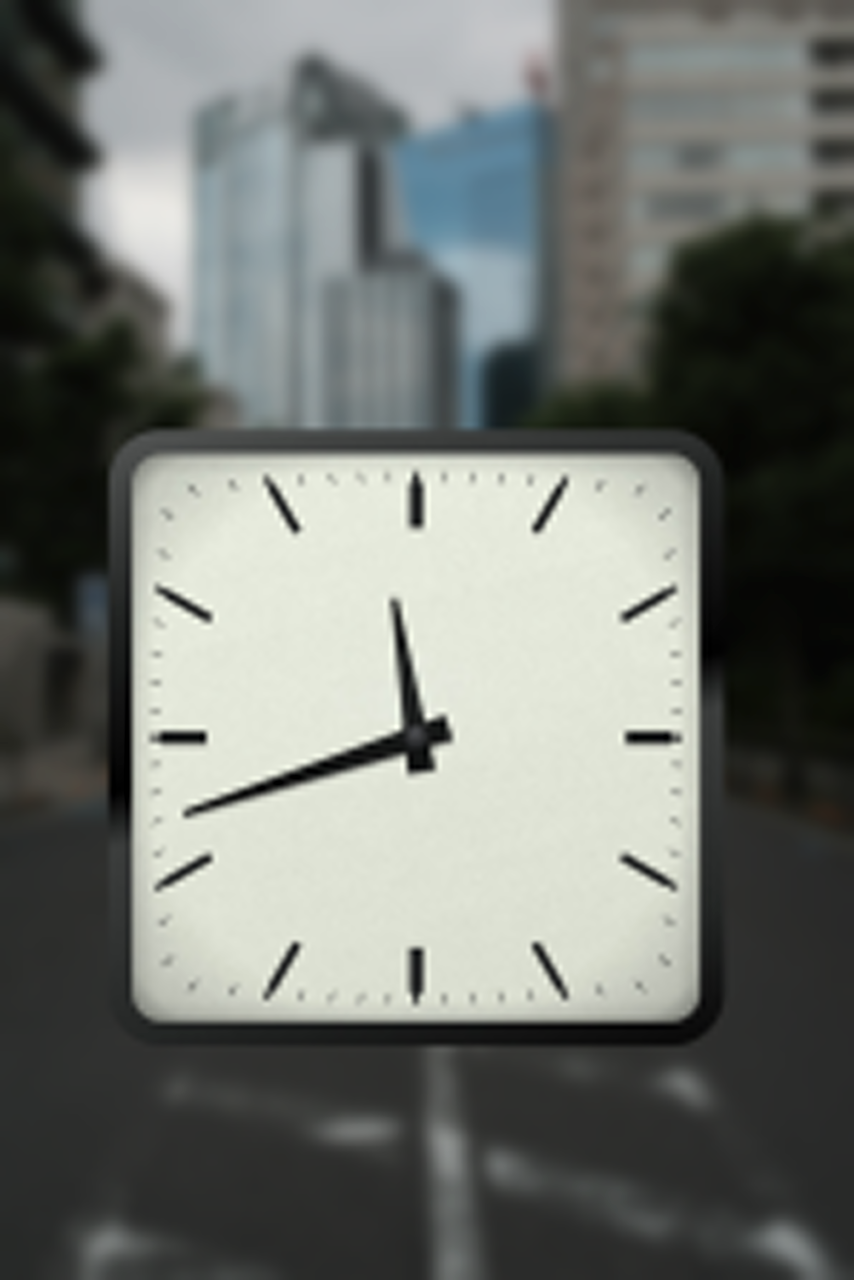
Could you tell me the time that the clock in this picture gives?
11:42
